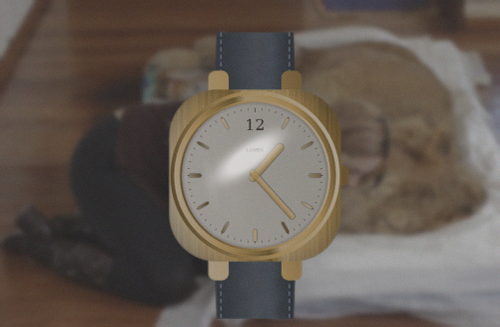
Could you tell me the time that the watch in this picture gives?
1:23
